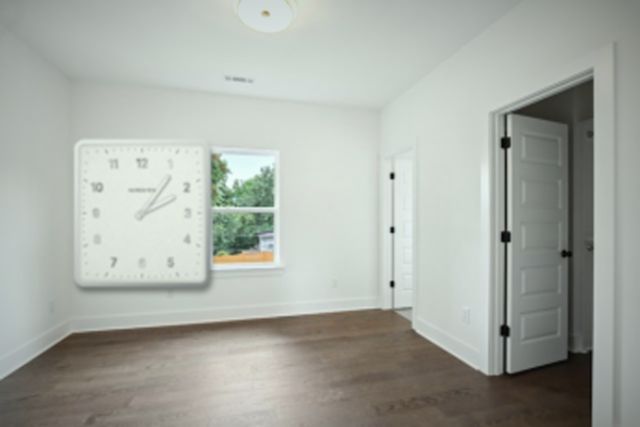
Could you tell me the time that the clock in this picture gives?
2:06
